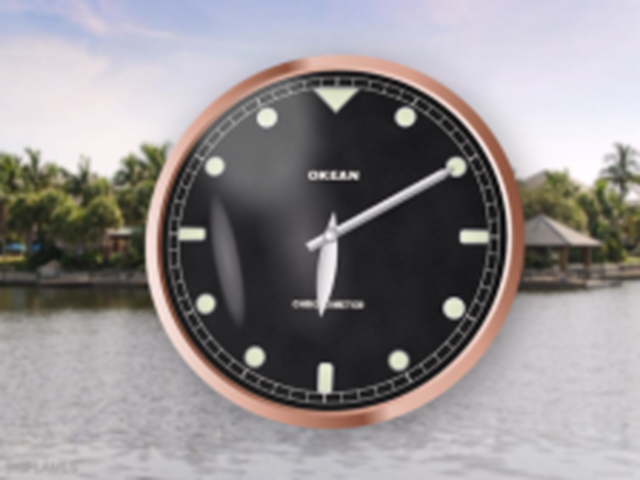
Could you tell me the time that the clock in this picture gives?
6:10
